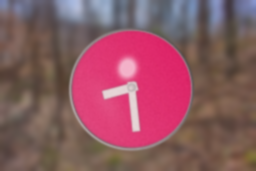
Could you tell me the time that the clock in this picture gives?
8:29
